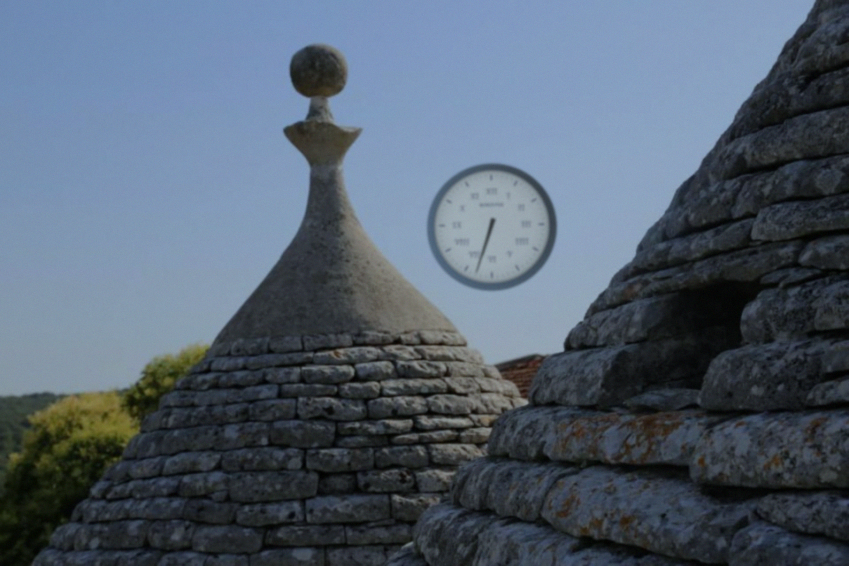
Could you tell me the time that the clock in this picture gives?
6:33
